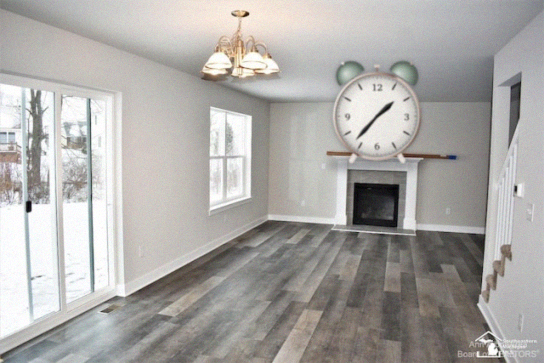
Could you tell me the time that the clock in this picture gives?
1:37
